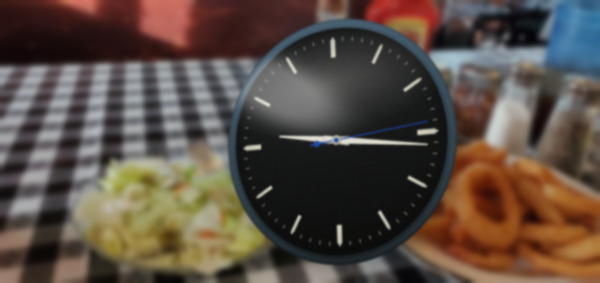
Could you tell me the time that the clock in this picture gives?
9:16:14
